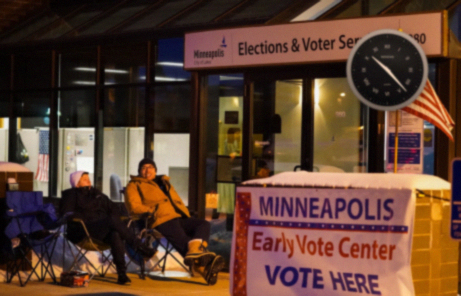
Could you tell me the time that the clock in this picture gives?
10:23
